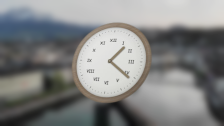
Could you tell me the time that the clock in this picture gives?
1:21
